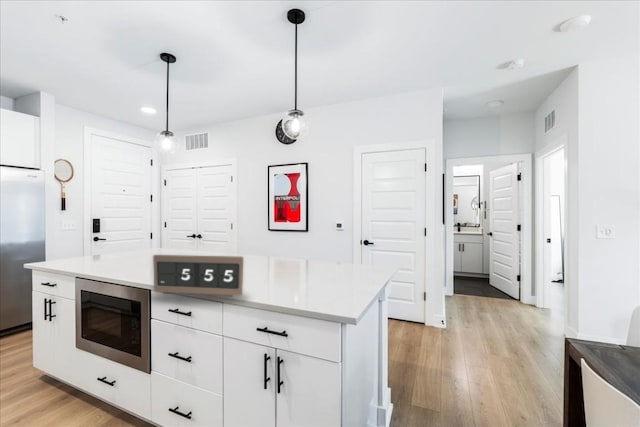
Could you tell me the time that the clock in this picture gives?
5:55
